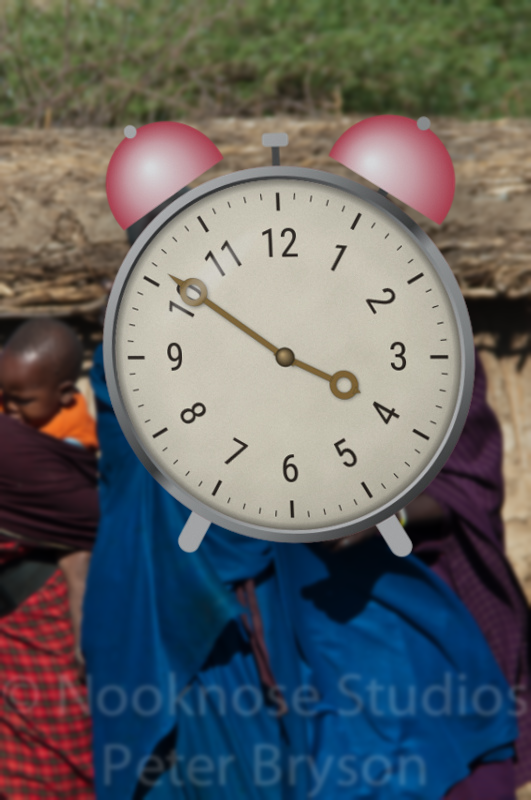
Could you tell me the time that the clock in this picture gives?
3:51
